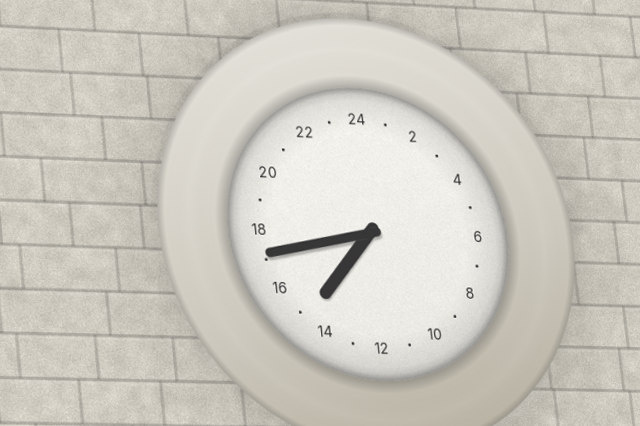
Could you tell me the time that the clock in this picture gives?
14:43
